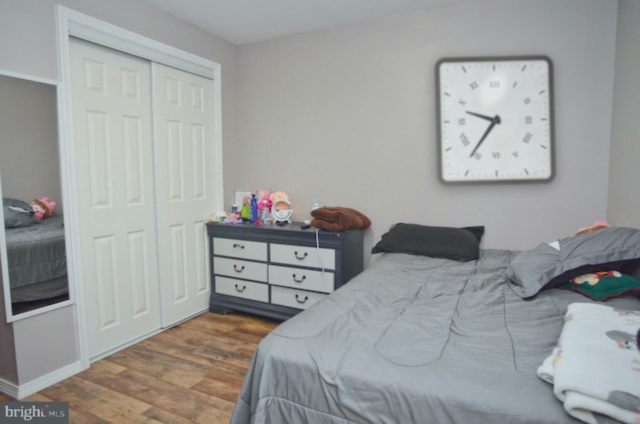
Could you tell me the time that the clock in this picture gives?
9:36
